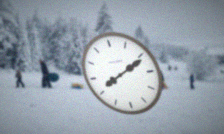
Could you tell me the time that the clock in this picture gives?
8:11
